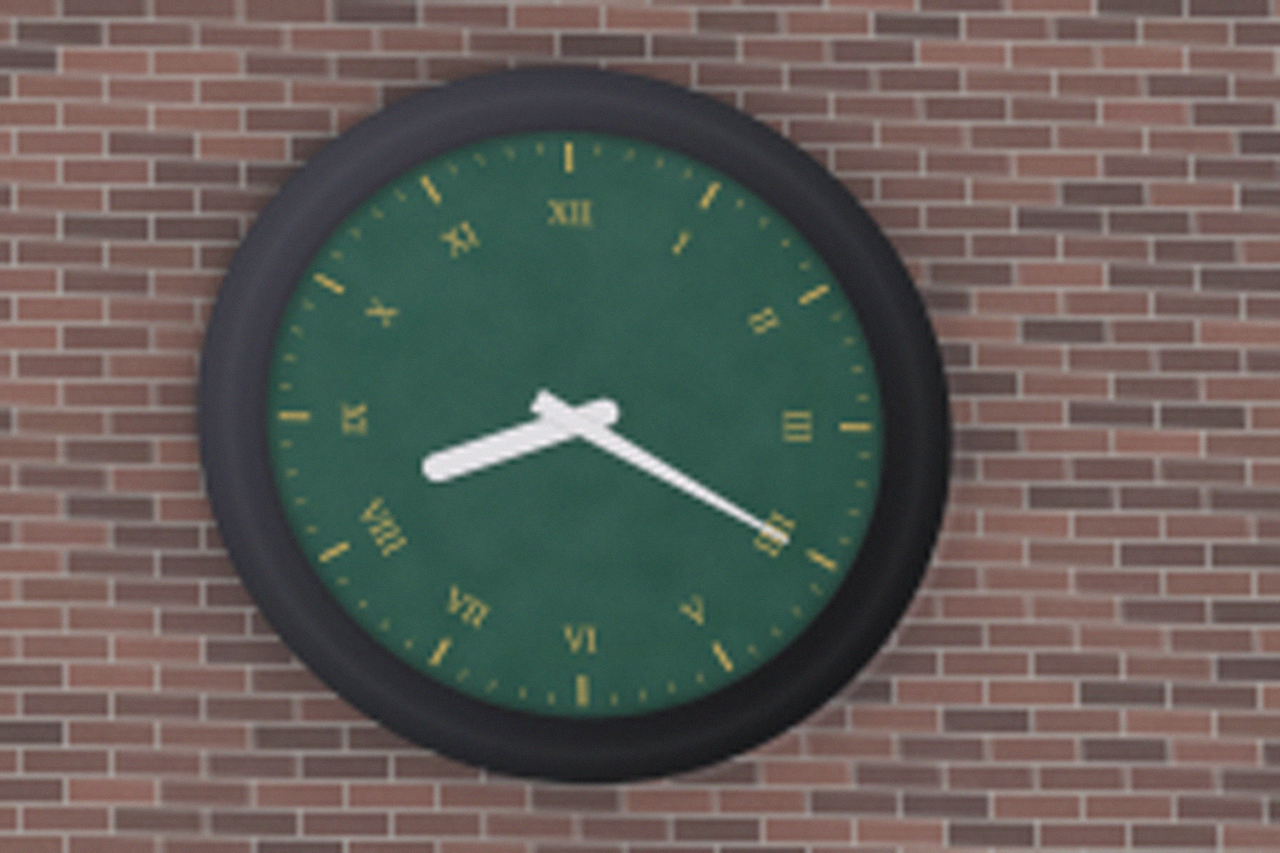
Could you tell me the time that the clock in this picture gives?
8:20
